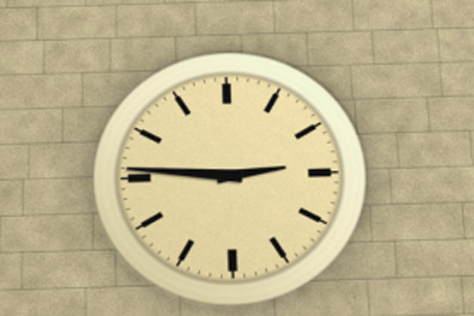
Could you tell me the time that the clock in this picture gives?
2:46
